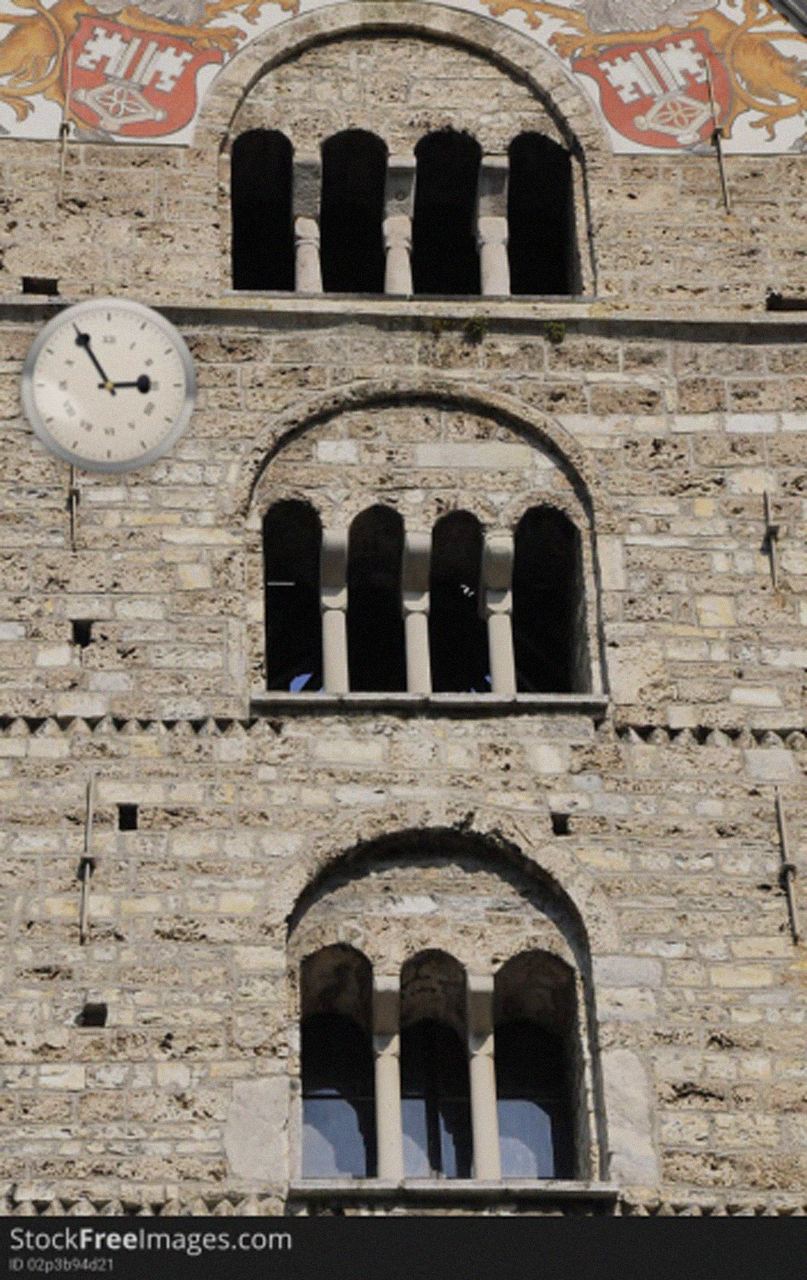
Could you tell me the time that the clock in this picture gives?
2:55
